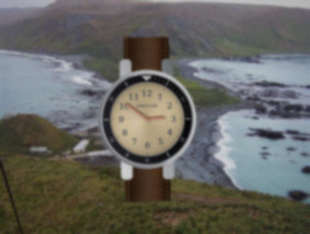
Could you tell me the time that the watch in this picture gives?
2:51
